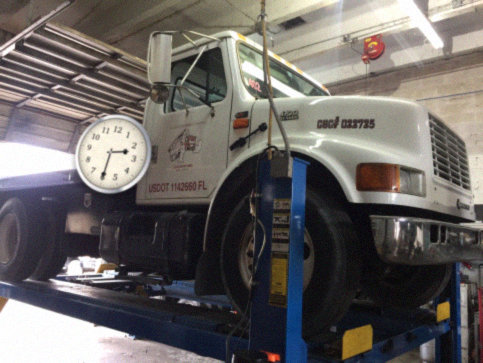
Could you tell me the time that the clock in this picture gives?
2:30
